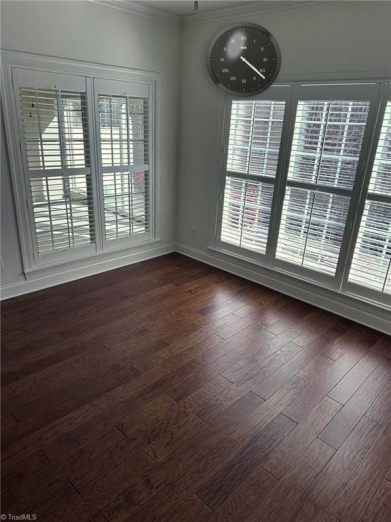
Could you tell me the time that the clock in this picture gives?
4:22
